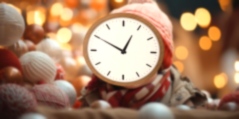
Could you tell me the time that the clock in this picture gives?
12:50
